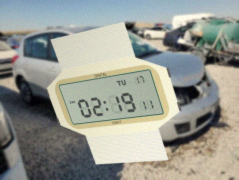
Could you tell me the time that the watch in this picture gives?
2:19:11
